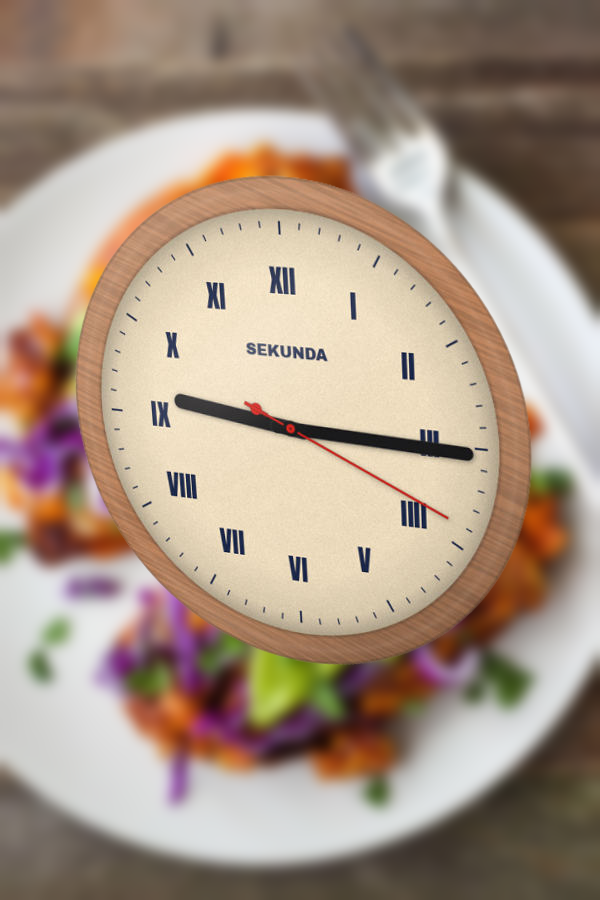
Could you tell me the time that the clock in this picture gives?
9:15:19
